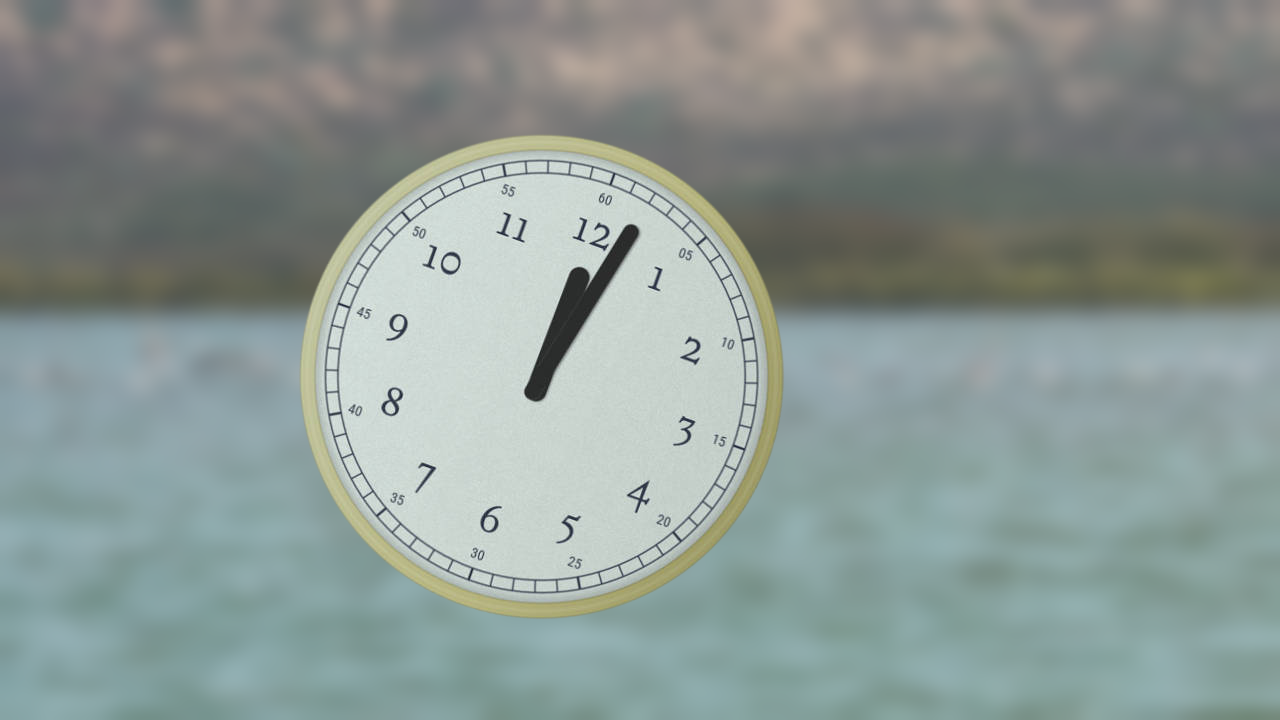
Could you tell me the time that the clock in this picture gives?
12:02
